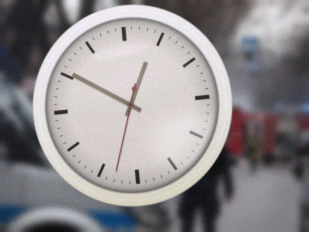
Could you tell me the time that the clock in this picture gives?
12:50:33
